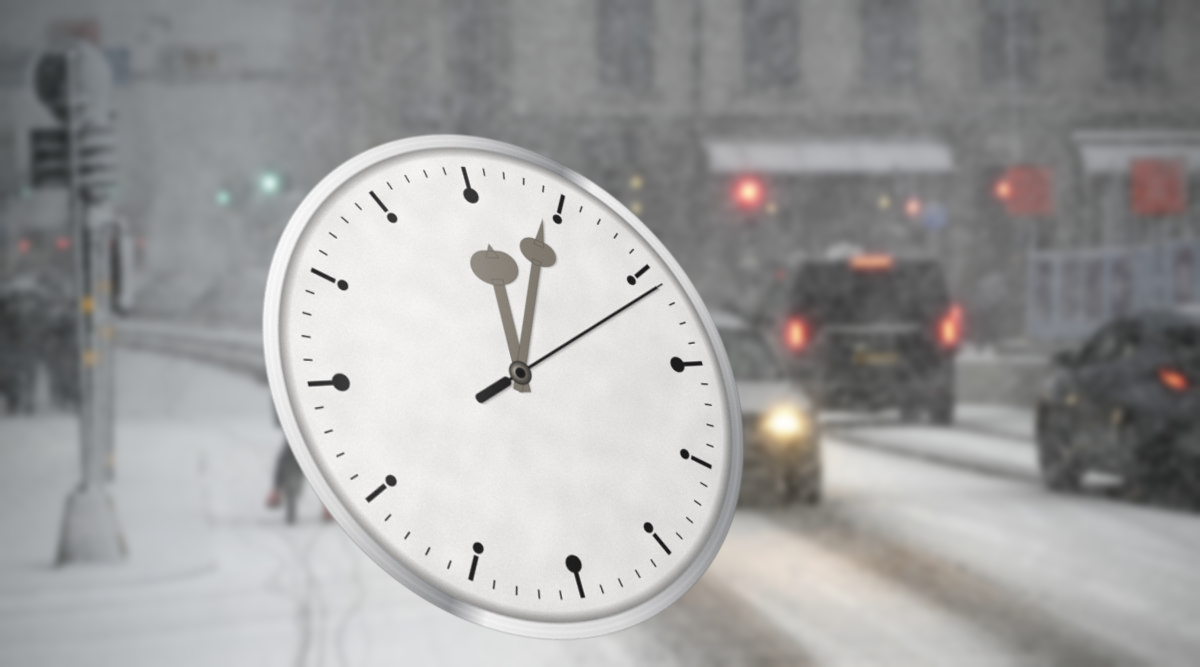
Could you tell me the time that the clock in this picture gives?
12:04:11
